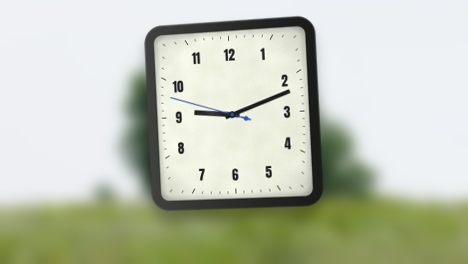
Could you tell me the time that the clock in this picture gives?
9:11:48
